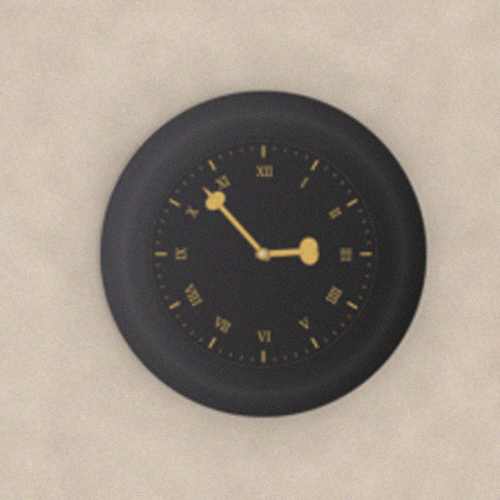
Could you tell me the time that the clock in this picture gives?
2:53
